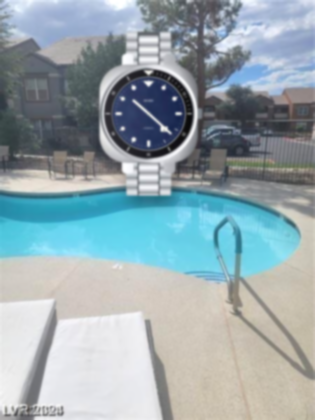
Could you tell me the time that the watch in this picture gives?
10:22
